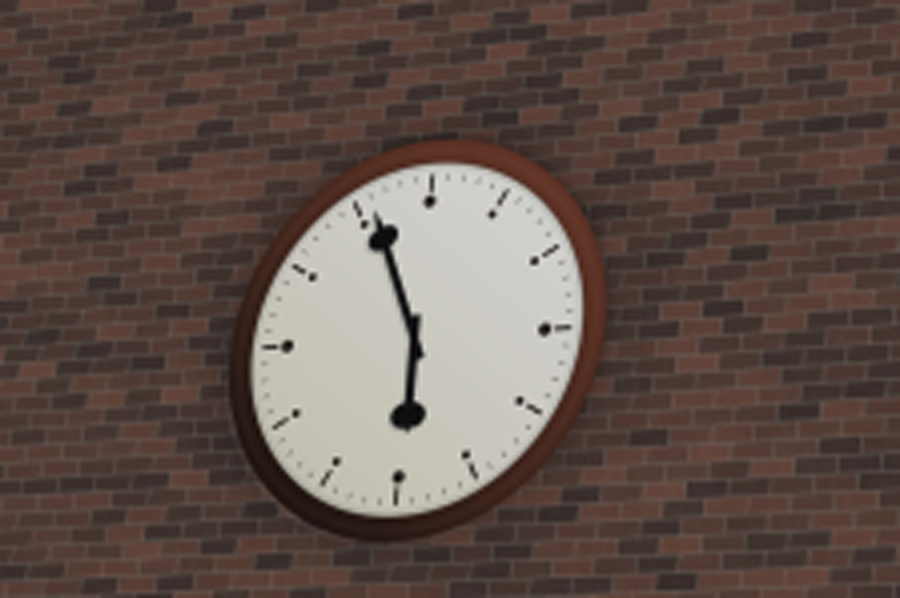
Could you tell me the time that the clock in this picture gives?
5:56
